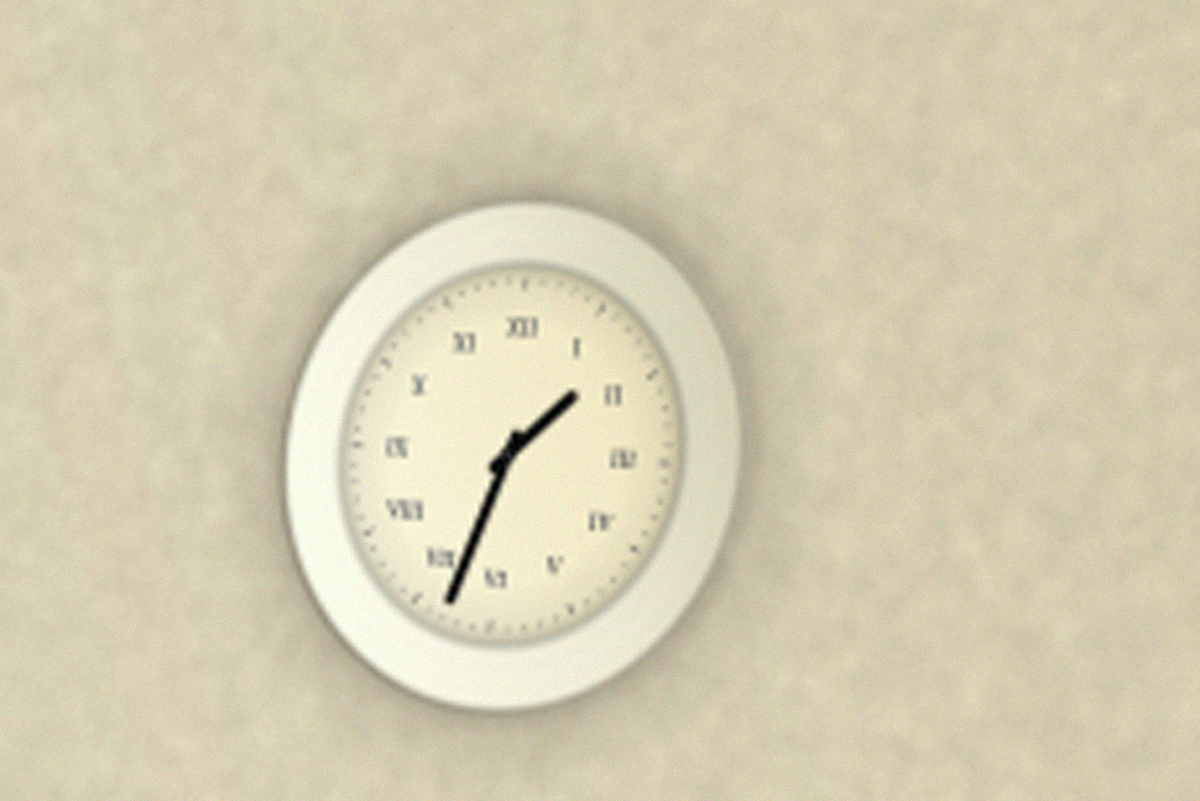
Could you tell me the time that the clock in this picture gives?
1:33
